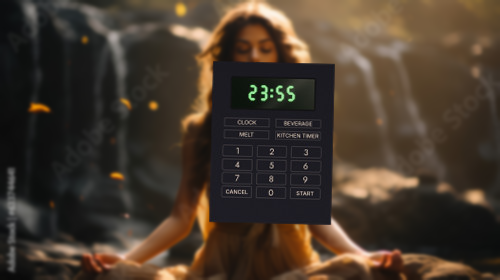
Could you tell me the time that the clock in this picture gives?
23:55
